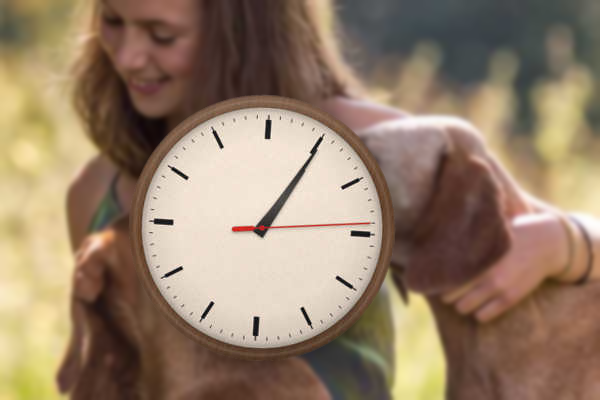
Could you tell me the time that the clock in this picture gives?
1:05:14
